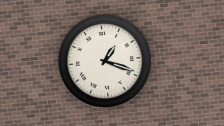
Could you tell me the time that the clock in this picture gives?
1:19
